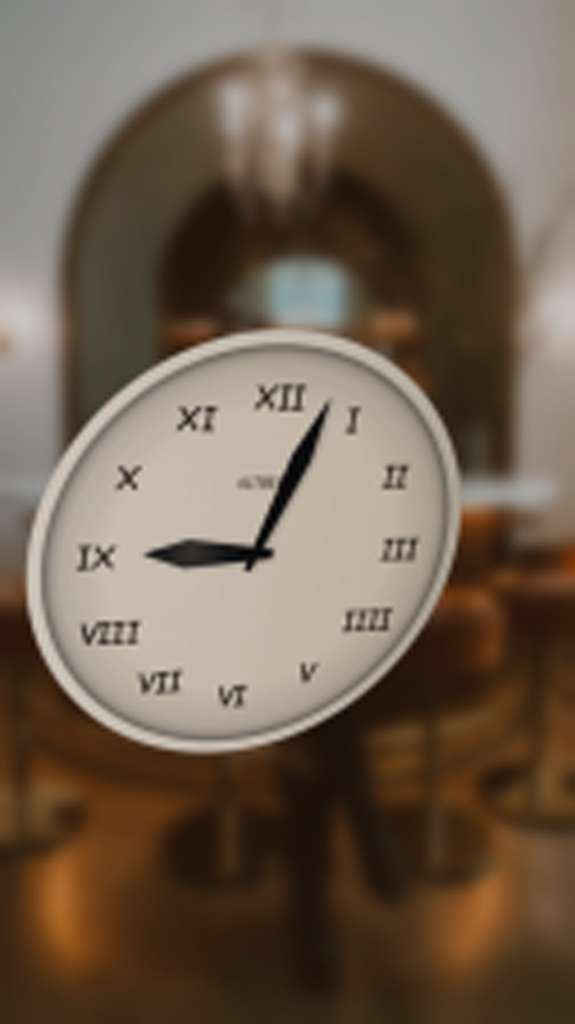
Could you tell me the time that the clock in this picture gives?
9:03
